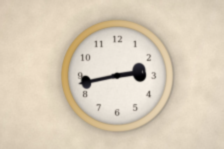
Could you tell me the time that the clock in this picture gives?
2:43
